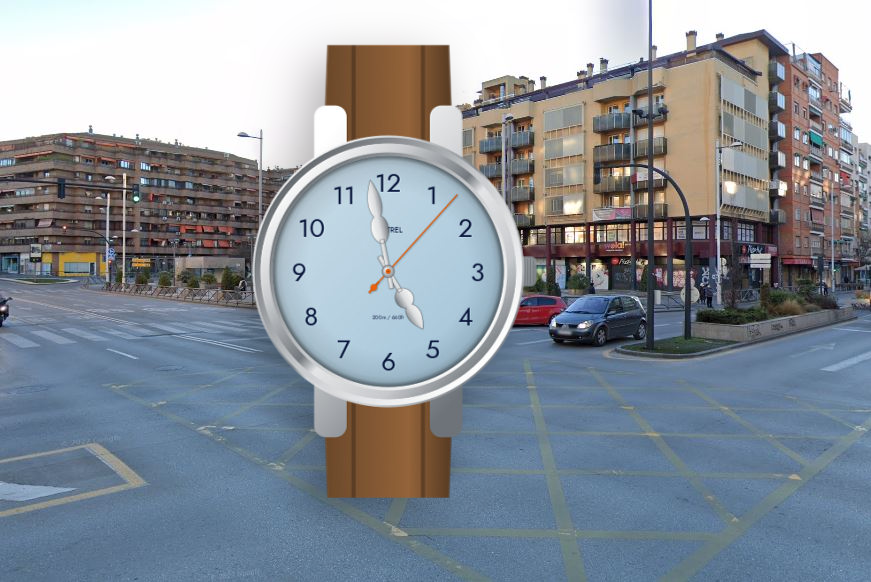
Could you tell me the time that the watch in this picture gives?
4:58:07
